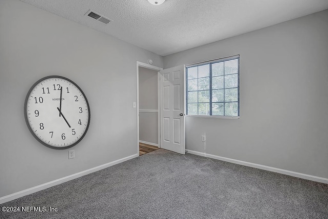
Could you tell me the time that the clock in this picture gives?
5:02
